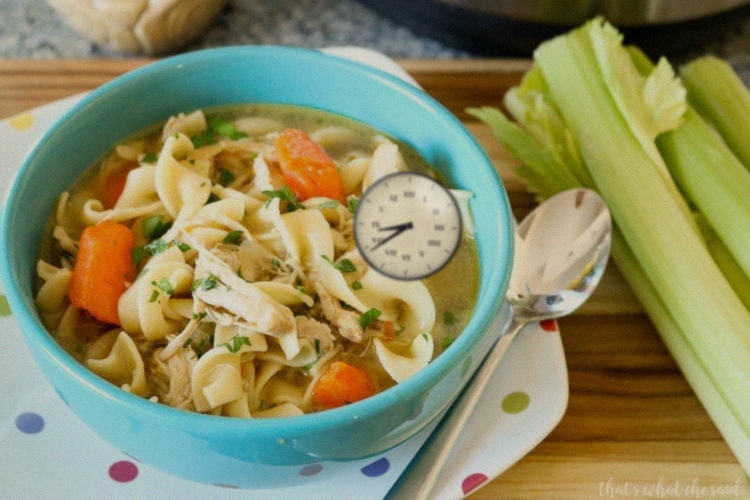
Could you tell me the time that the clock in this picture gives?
8:39
